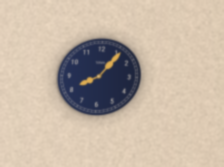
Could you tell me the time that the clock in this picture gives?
8:06
